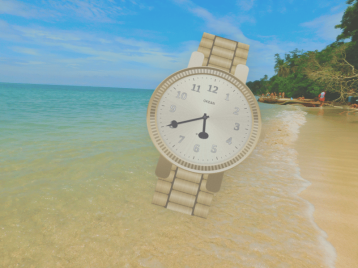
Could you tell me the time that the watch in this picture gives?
5:40
